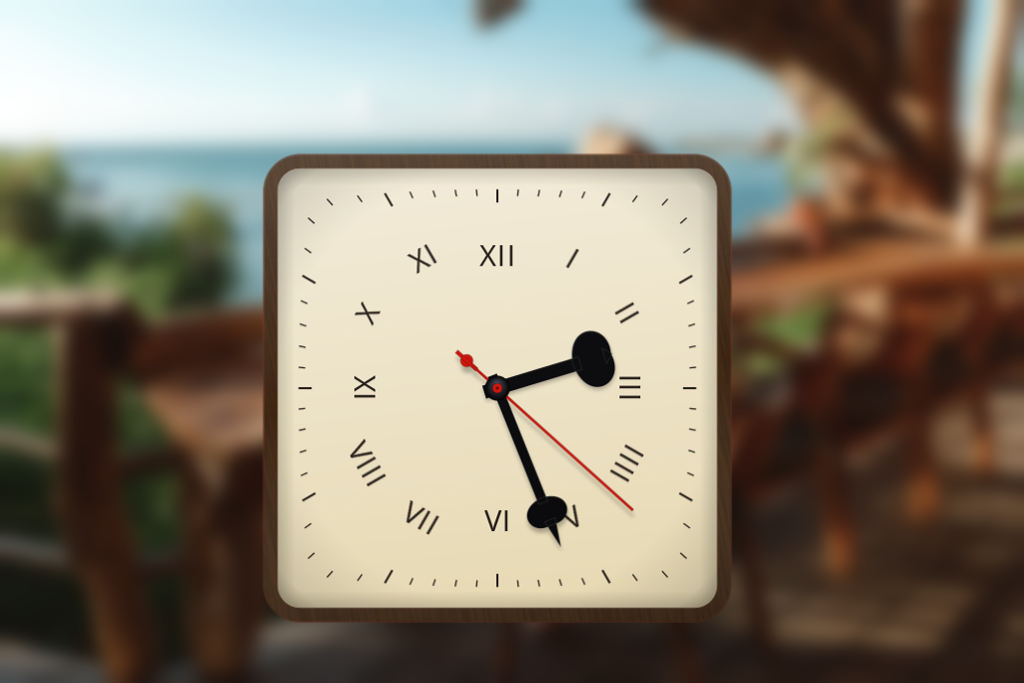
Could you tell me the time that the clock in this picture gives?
2:26:22
